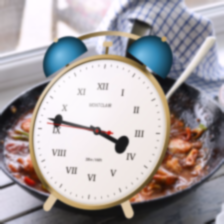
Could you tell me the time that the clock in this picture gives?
3:46:46
